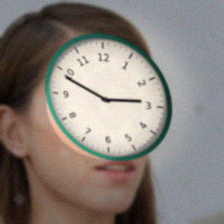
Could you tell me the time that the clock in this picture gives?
2:49
